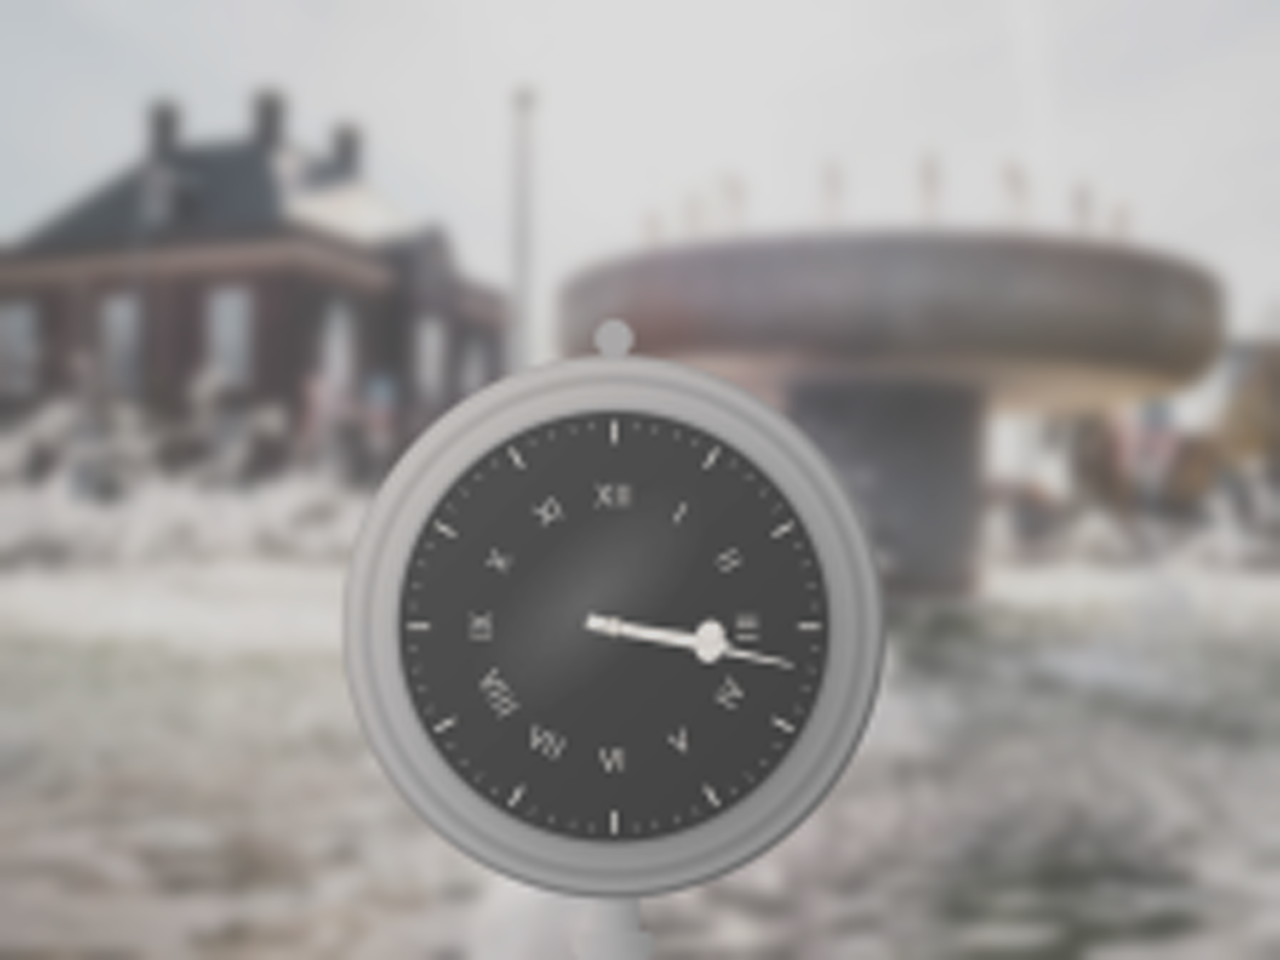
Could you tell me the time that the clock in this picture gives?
3:17
